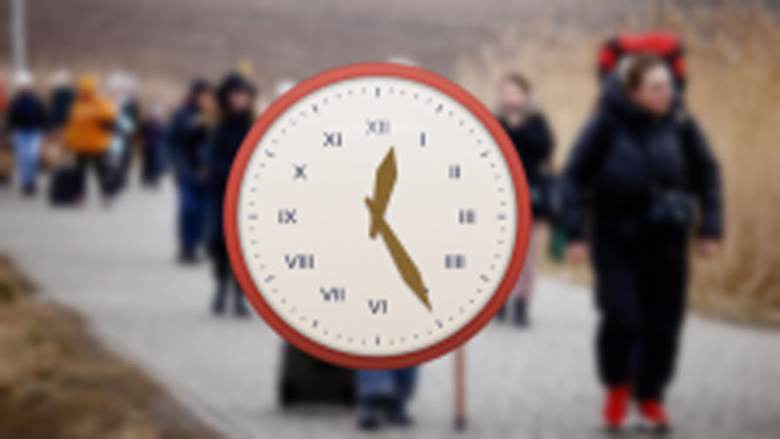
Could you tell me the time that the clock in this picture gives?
12:25
